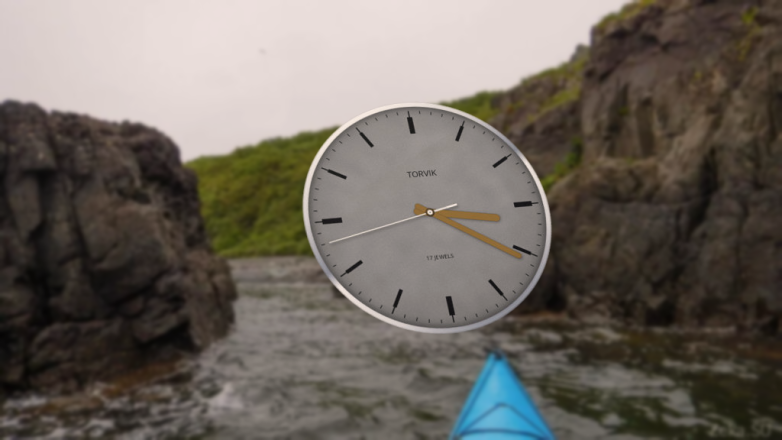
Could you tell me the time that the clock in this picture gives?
3:20:43
